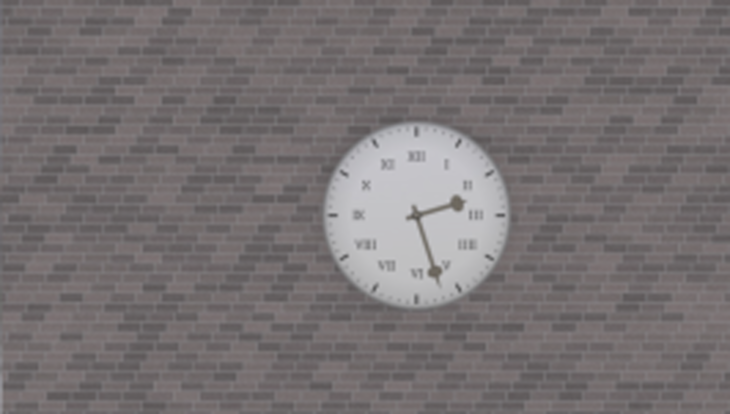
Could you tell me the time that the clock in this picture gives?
2:27
